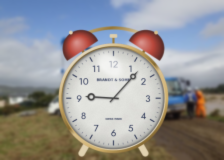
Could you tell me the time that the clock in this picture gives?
9:07
